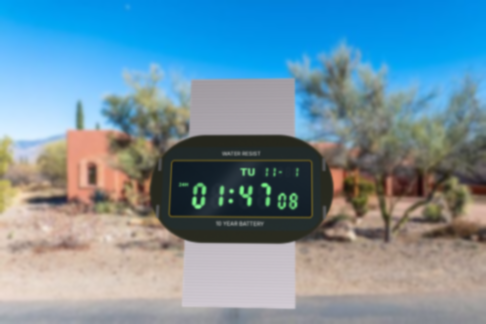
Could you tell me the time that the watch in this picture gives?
1:47:08
